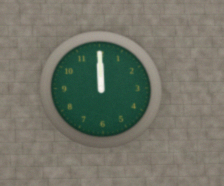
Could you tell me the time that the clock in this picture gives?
12:00
